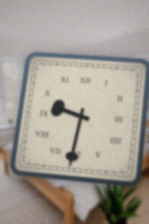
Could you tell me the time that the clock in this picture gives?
9:31
